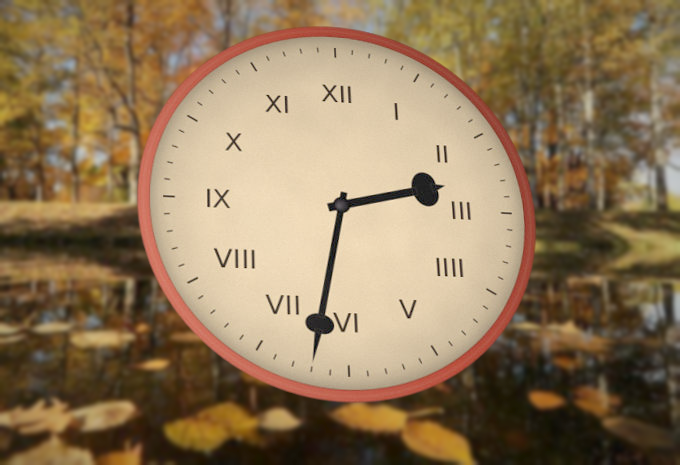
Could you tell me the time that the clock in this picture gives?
2:32
